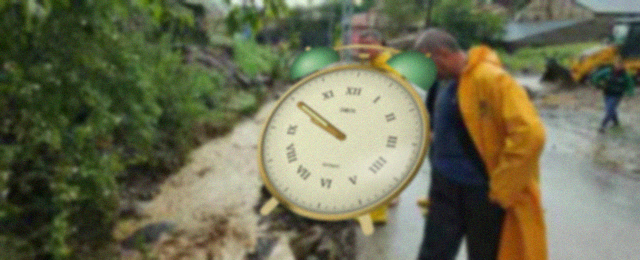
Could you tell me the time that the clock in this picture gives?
9:50
